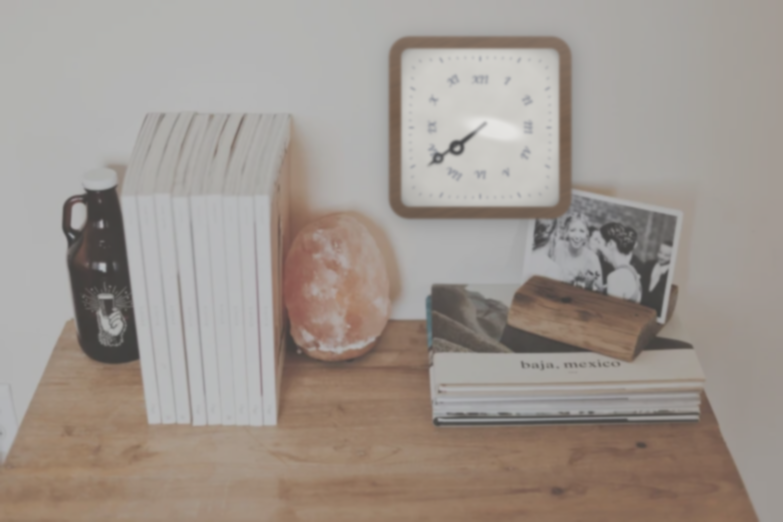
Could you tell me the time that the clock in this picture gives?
7:39
